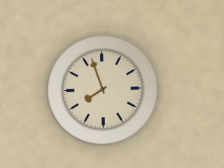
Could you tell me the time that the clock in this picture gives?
7:57
